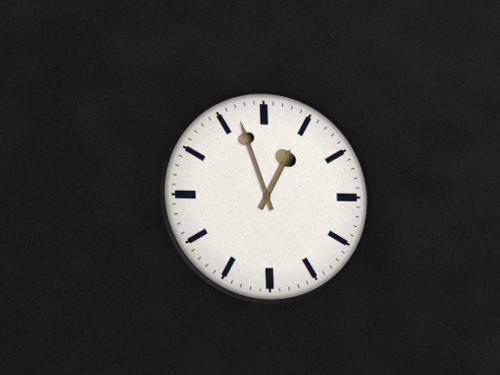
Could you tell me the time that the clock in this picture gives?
12:57
